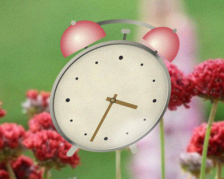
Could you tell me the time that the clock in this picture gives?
3:33
